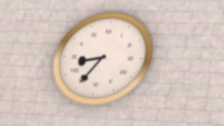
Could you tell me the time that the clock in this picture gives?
8:35
